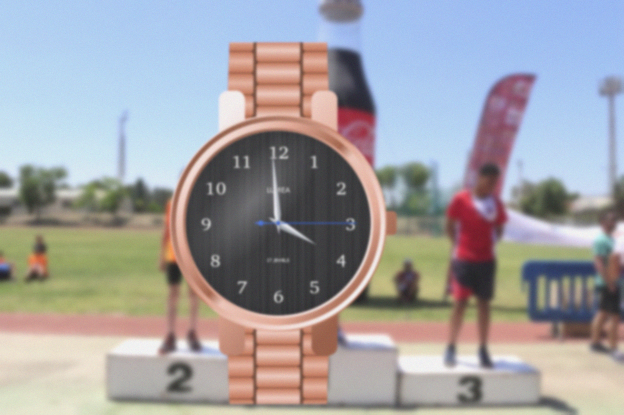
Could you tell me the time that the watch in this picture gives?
3:59:15
